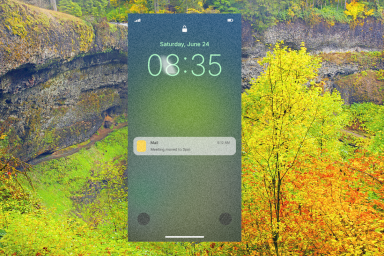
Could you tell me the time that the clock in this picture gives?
8:35
